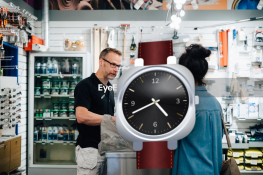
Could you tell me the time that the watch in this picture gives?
4:41
